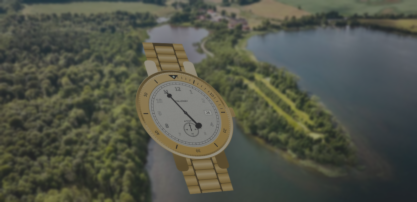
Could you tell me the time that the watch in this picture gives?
4:55
